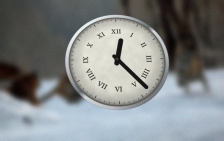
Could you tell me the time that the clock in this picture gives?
12:23
